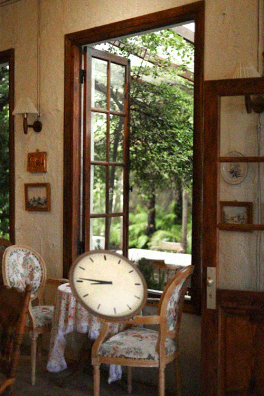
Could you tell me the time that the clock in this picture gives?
8:46
